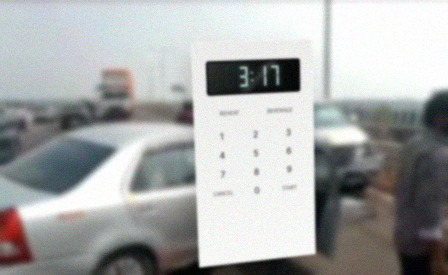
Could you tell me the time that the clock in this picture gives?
3:17
